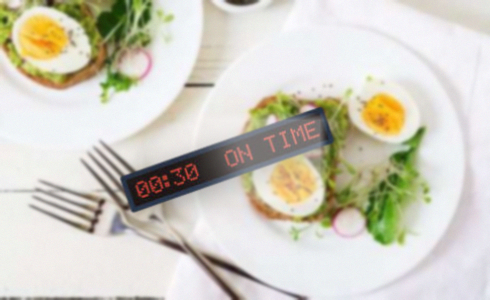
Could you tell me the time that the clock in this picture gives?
0:30
